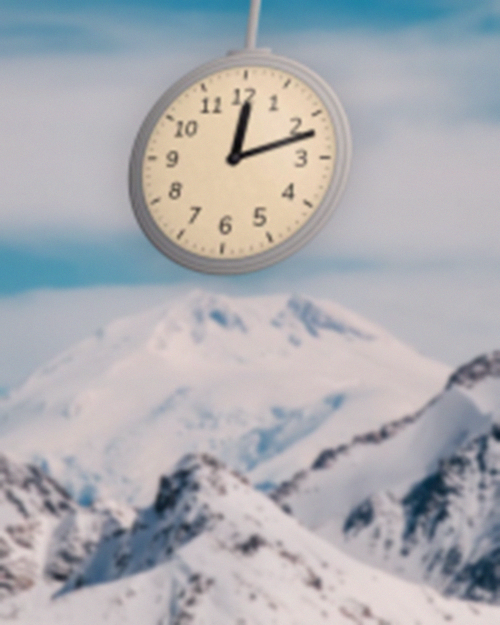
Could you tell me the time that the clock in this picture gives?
12:12
